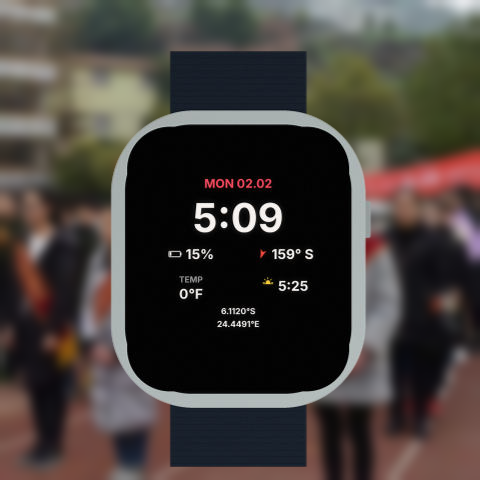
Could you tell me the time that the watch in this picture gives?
5:09
